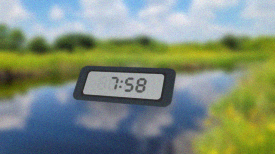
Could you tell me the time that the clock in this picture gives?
7:58
